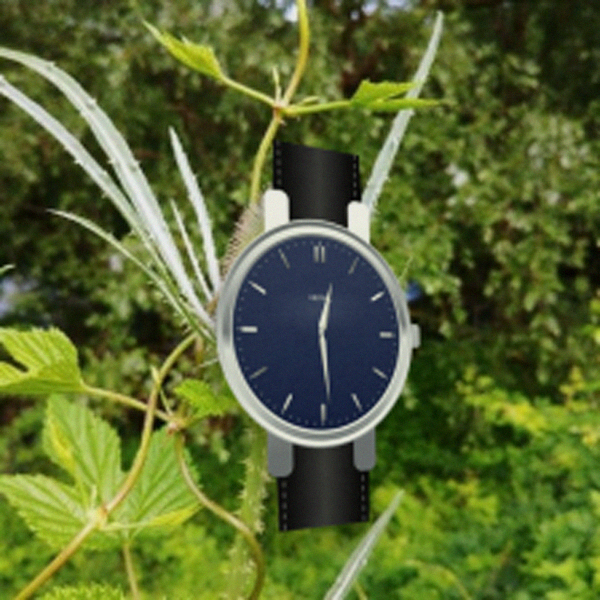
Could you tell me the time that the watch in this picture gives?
12:29
